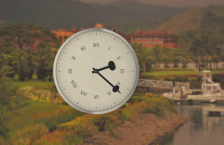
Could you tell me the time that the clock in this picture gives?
2:22
